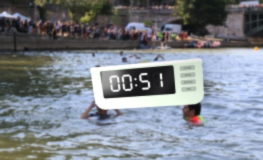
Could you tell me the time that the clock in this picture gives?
0:51
